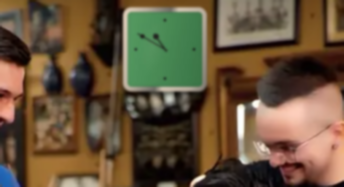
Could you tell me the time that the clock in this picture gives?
10:50
